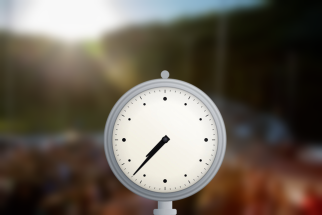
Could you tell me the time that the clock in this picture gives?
7:37
